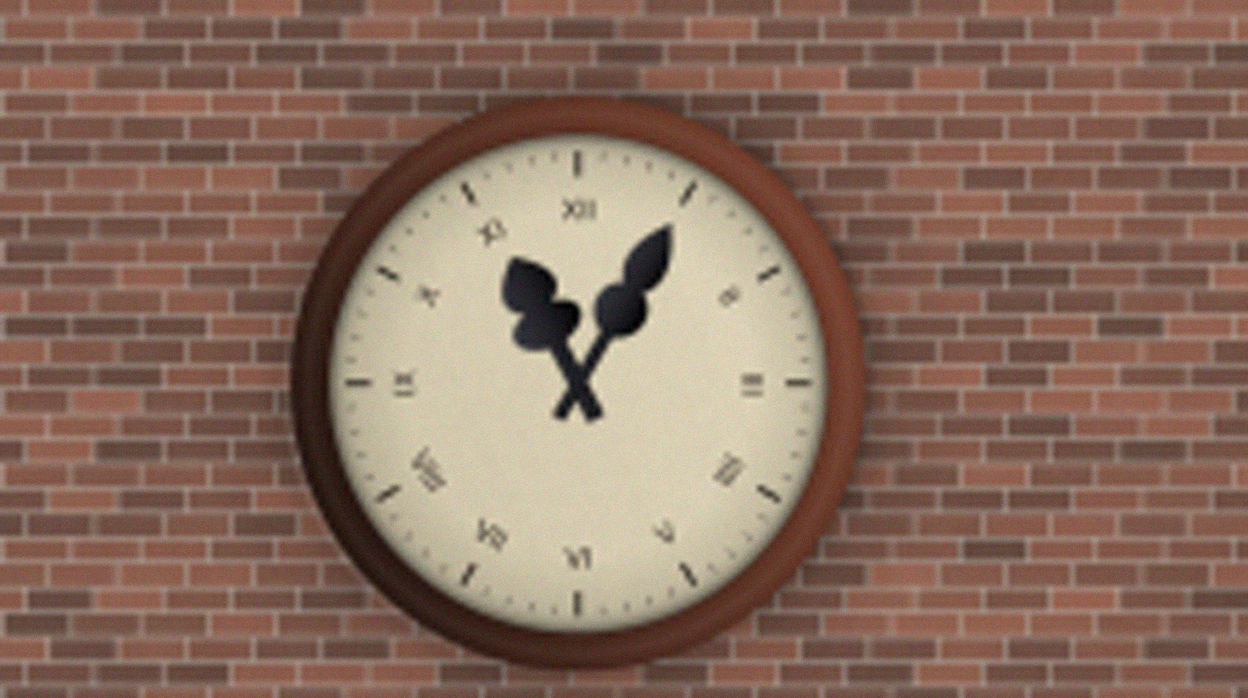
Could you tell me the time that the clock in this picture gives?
11:05
